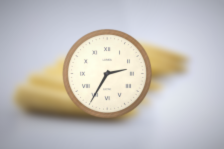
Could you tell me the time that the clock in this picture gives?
2:35
